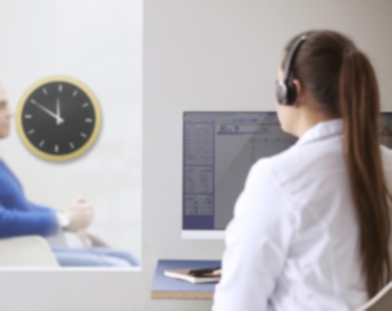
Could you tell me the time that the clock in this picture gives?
11:50
